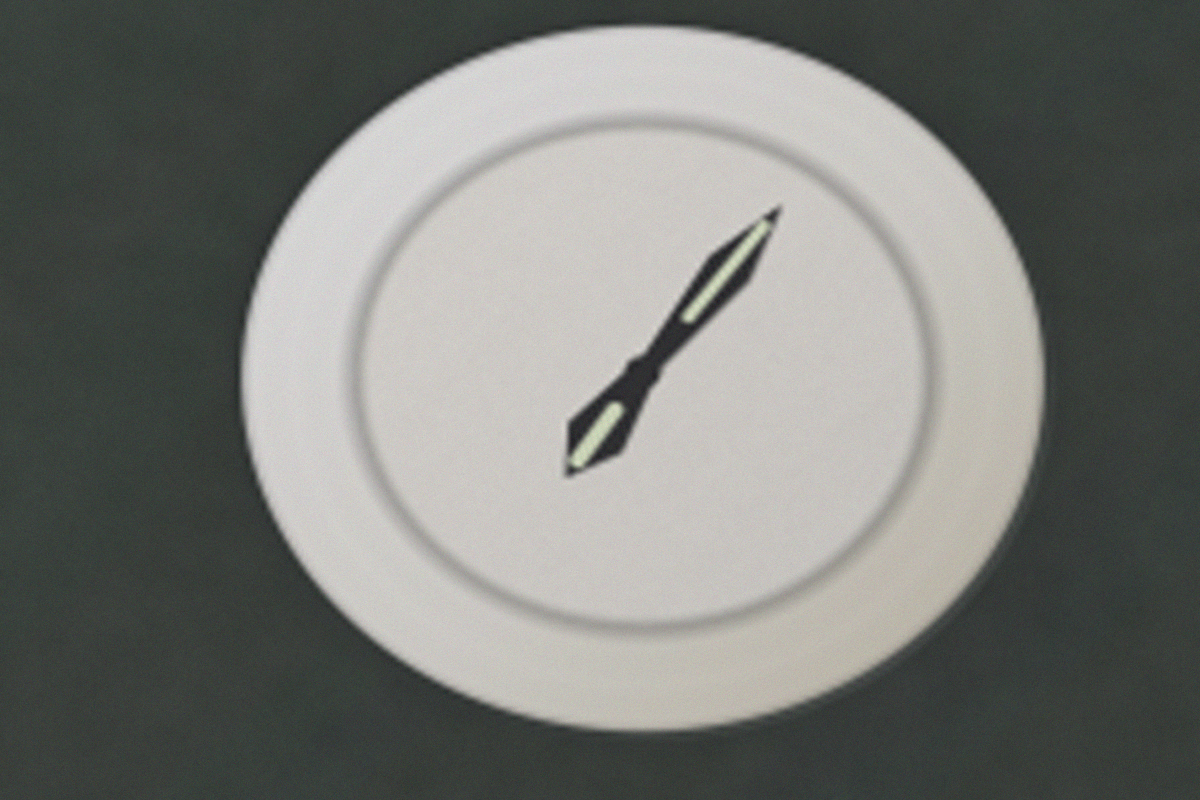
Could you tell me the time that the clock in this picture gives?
7:06
